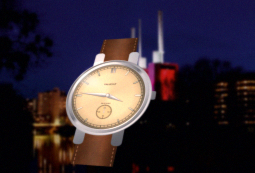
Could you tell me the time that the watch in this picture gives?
3:46
